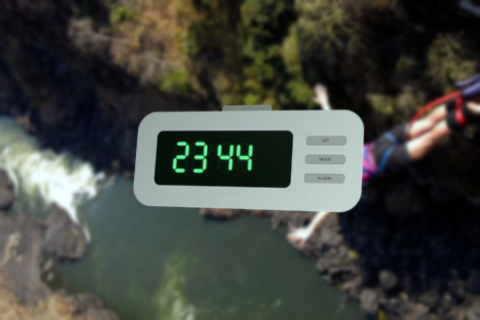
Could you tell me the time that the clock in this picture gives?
23:44
